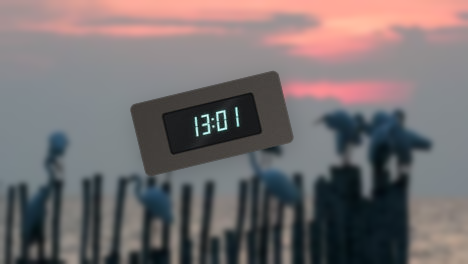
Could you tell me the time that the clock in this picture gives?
13:01
